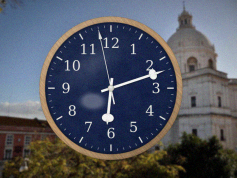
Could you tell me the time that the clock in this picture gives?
6:11:58
